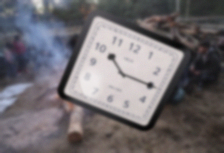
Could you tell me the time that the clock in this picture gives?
10:15
